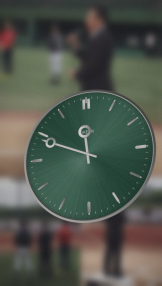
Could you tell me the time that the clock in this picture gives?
11:49
